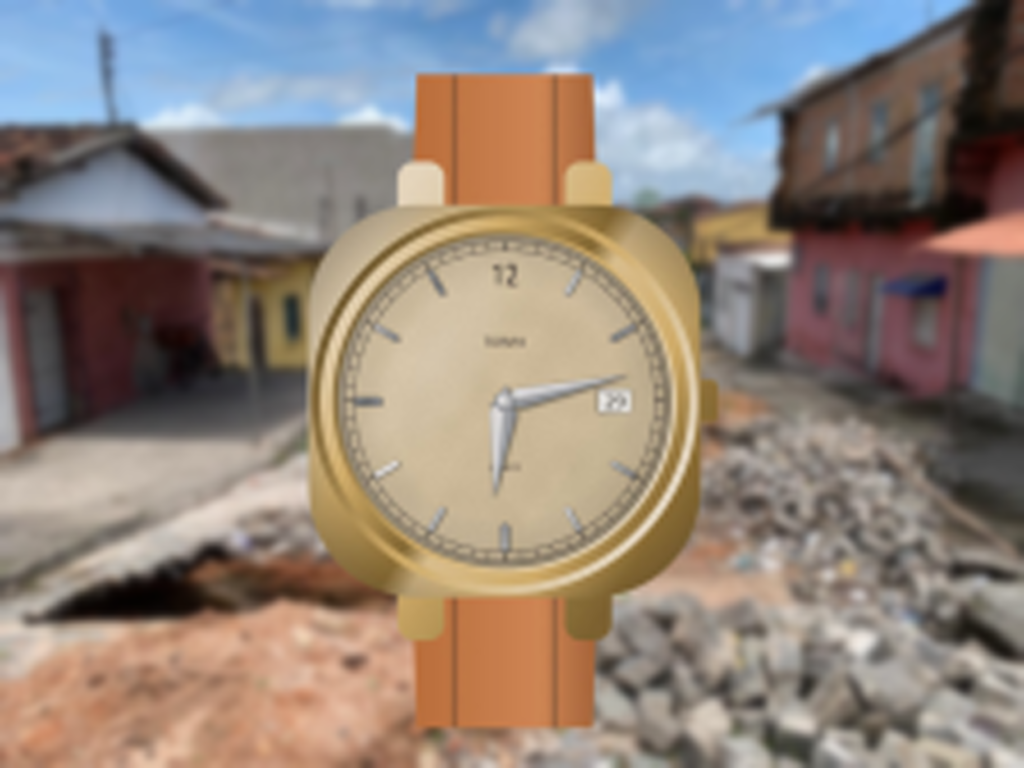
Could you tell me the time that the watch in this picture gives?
6:13
